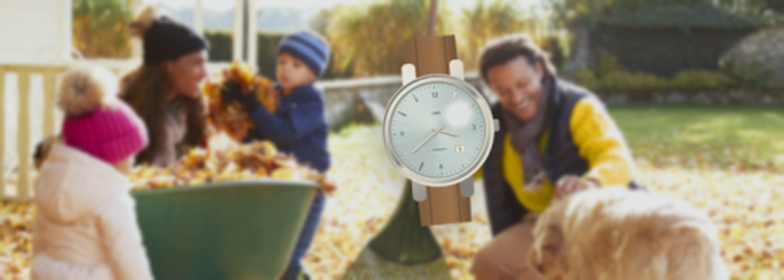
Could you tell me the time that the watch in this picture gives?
3:39
